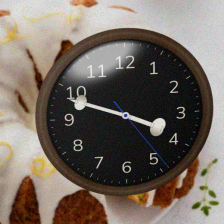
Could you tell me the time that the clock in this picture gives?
3:48:24
